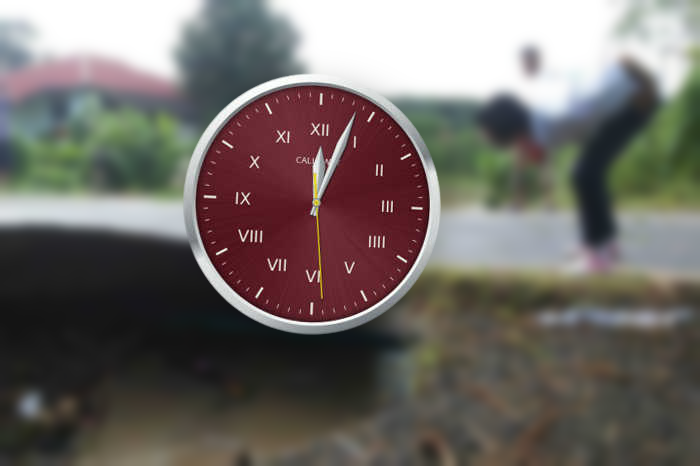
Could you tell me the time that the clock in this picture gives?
12:03:29
